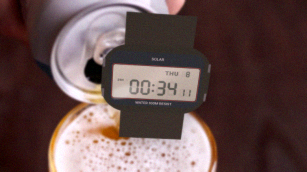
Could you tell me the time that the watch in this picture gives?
0:34:11
